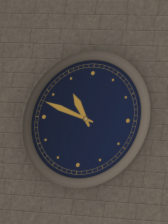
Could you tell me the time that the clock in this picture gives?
10:48
